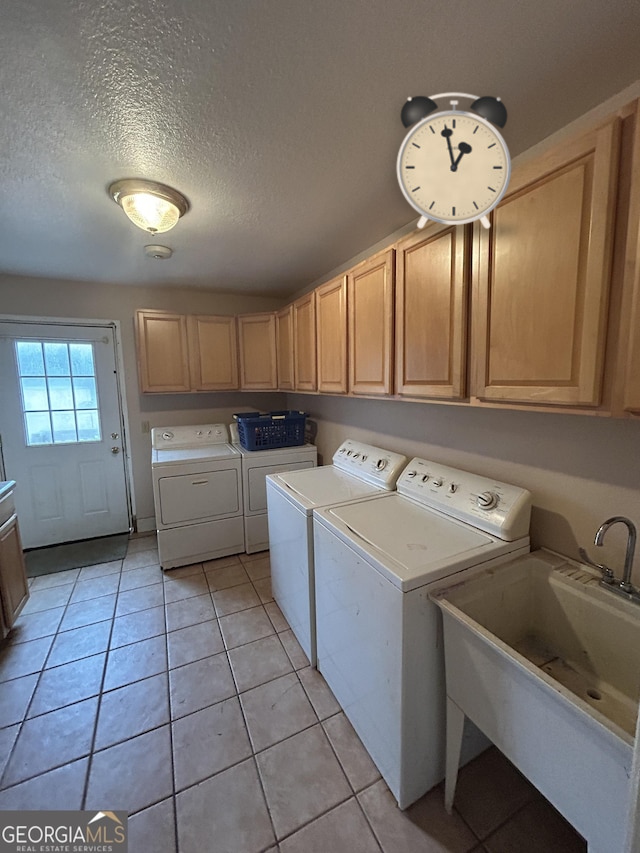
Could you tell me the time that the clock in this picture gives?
12:58
